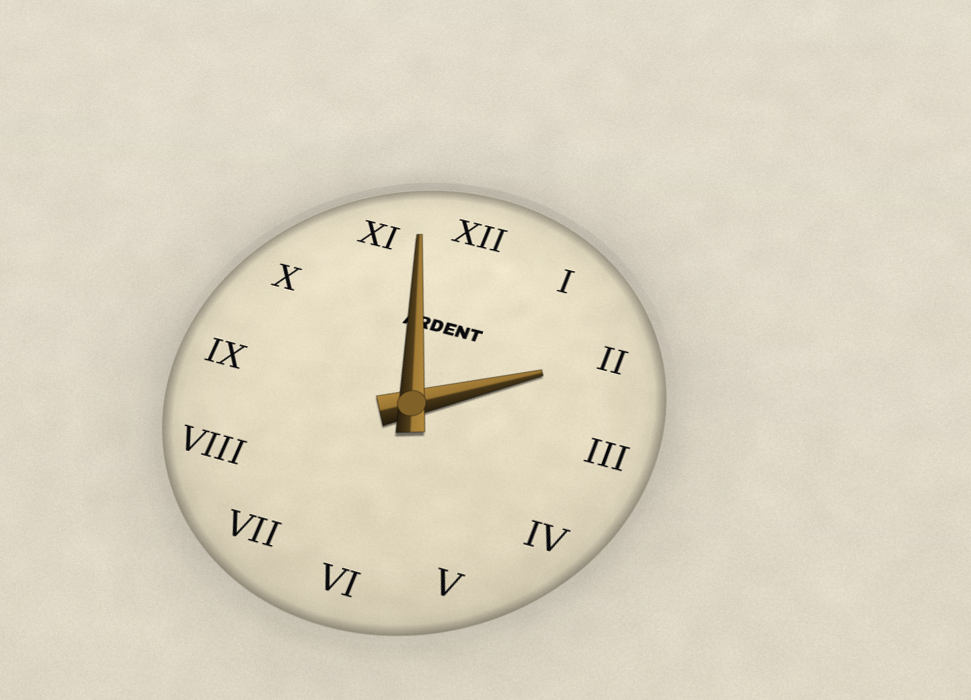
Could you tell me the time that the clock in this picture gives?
1:57
